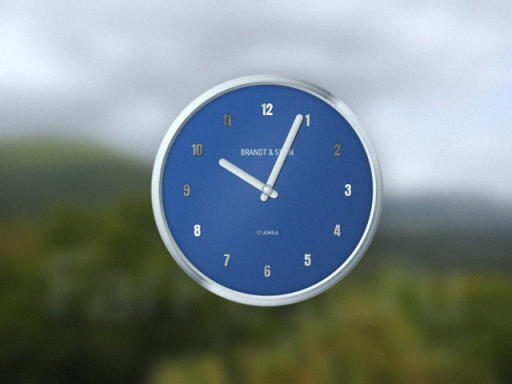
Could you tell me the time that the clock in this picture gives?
10:04
